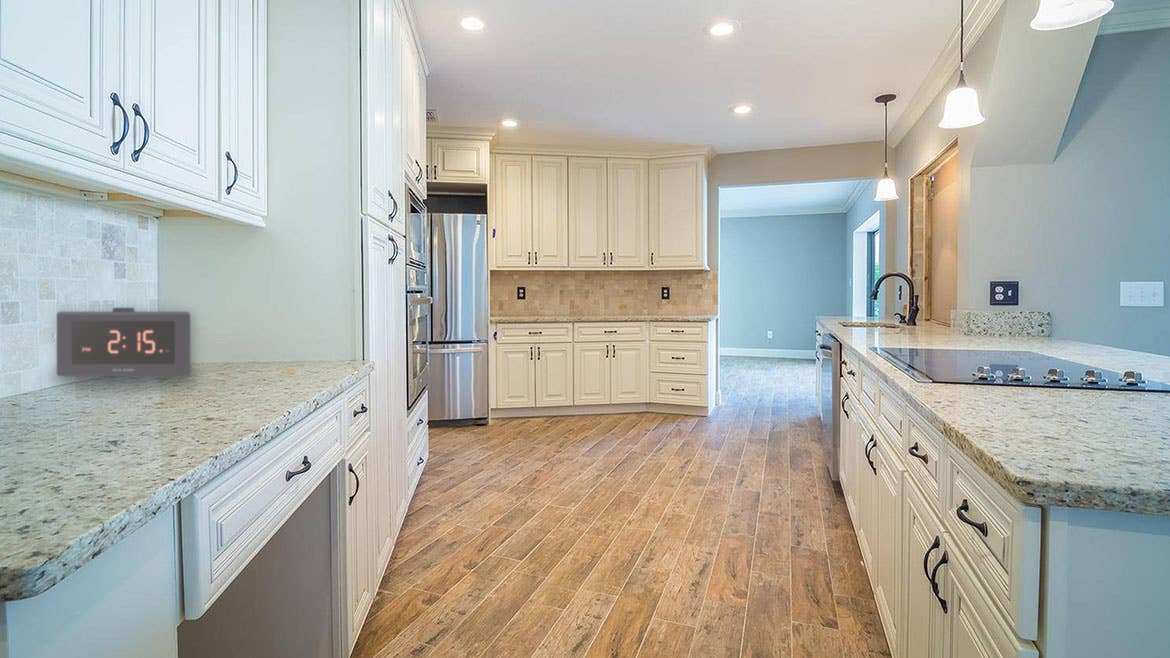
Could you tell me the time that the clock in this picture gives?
2:15
